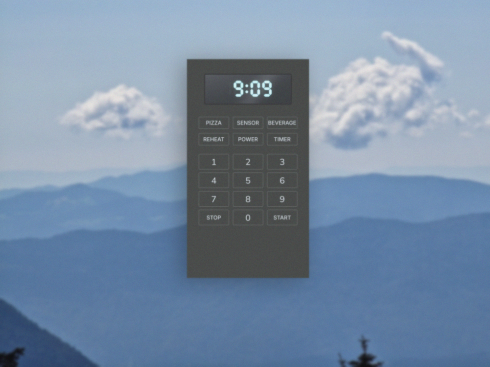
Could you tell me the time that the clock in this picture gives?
9:09
